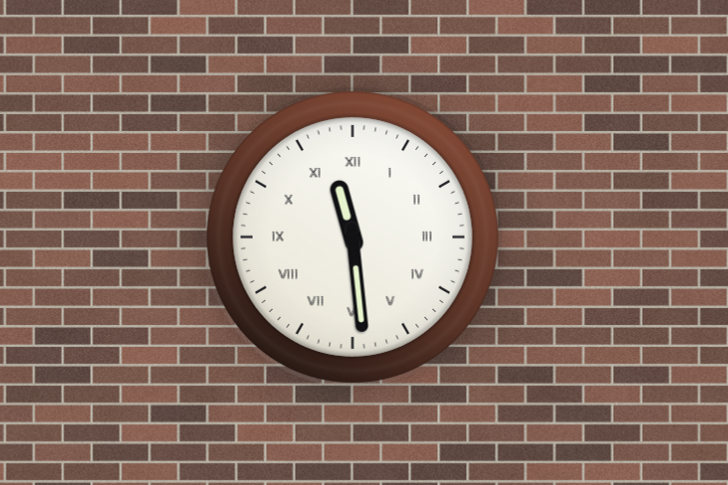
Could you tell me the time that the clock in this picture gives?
11:29
